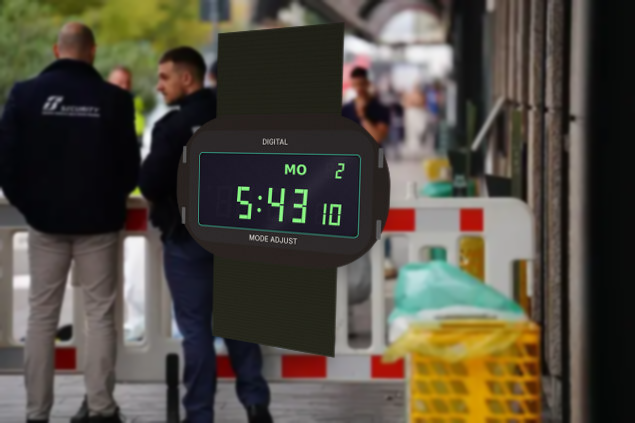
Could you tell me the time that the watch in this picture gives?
5:43:10
